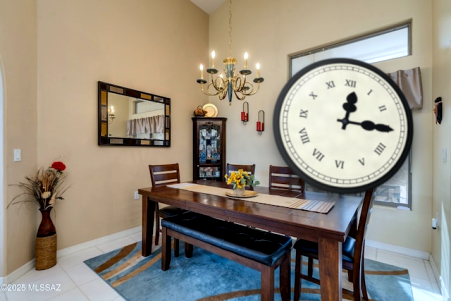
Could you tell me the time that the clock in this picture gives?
12:15
